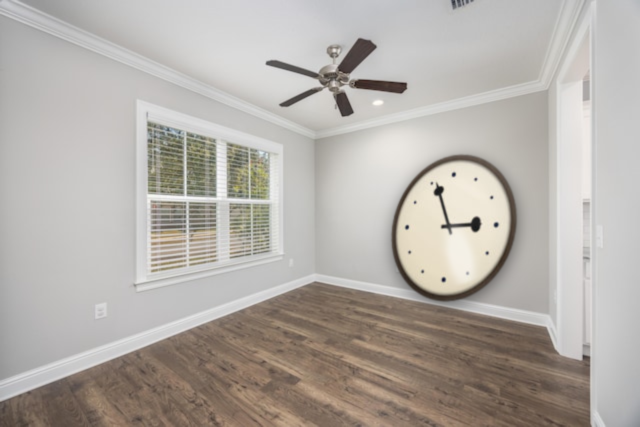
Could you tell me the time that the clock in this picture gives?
2:56
